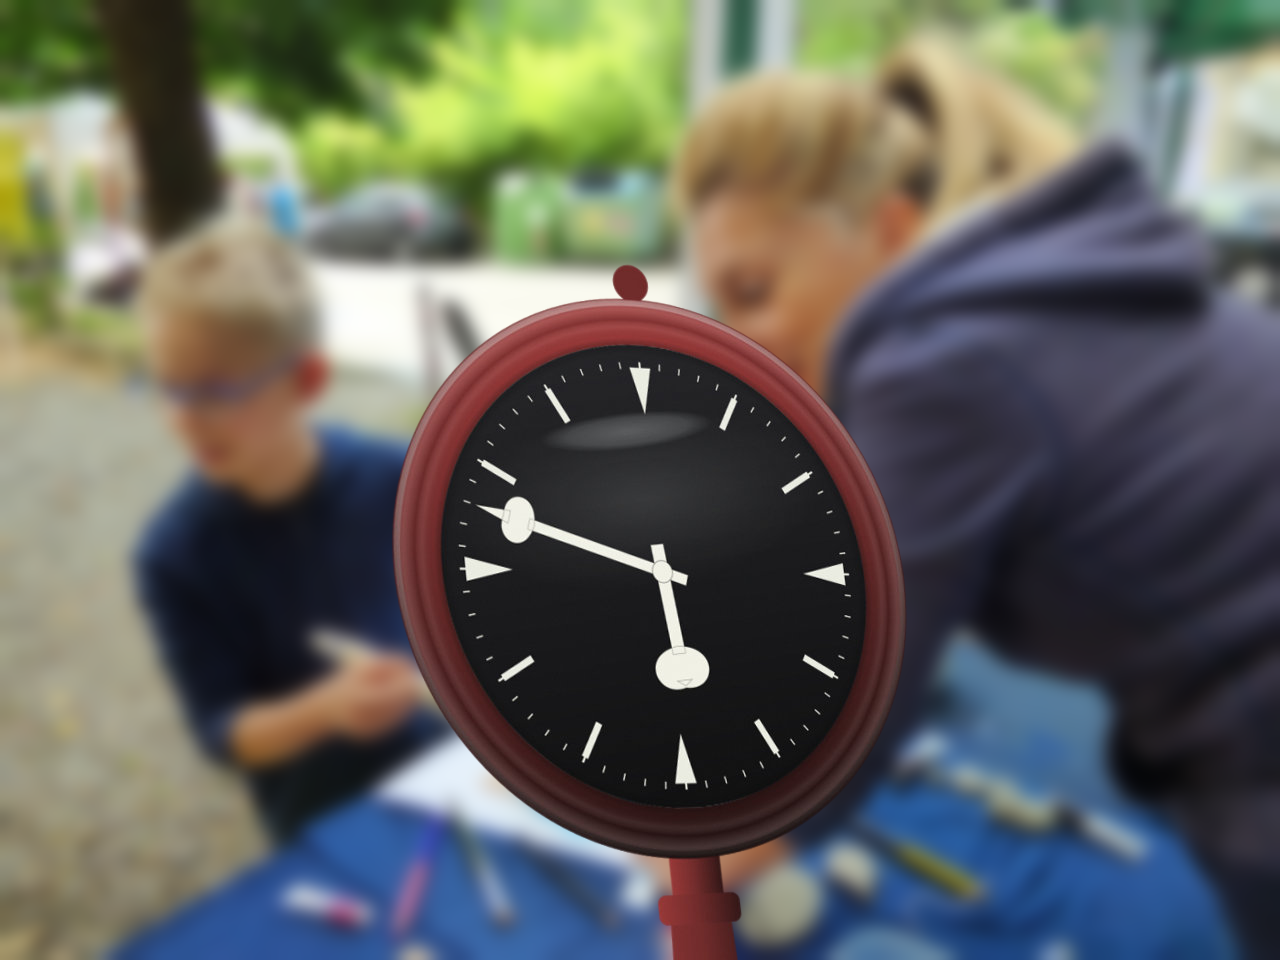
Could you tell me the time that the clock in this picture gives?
5:48
